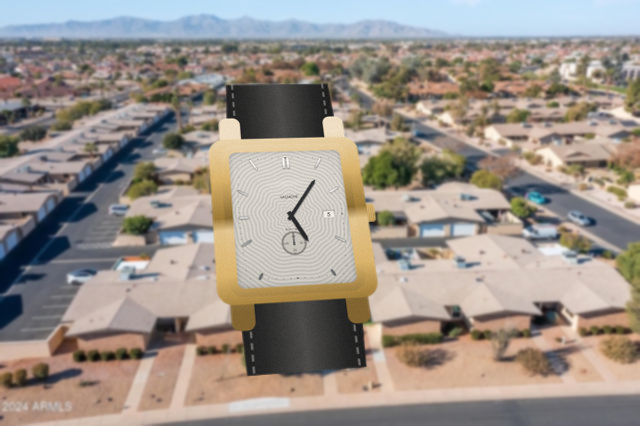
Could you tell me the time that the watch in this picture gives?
5:06
